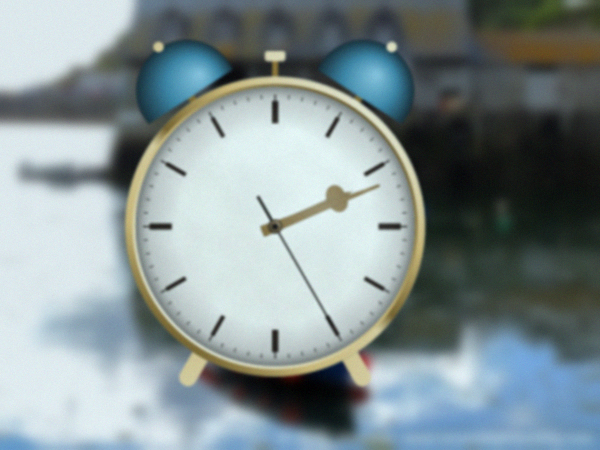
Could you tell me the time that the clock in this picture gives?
2:11:25
